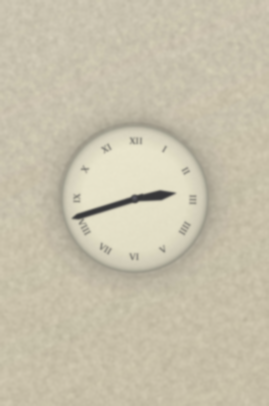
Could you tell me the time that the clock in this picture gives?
2:42
